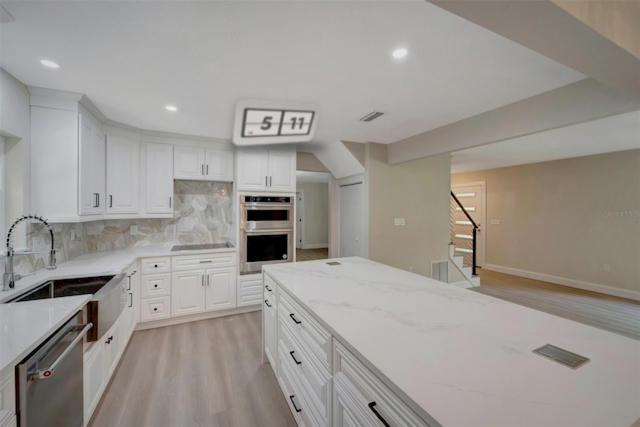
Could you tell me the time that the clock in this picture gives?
5:11
